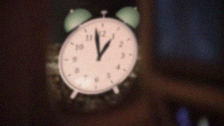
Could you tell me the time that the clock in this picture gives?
12:58
